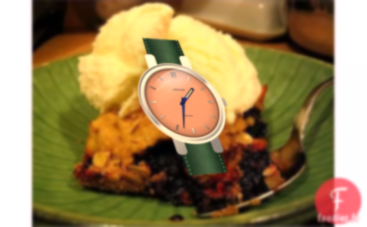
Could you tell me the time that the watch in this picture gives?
1:33
